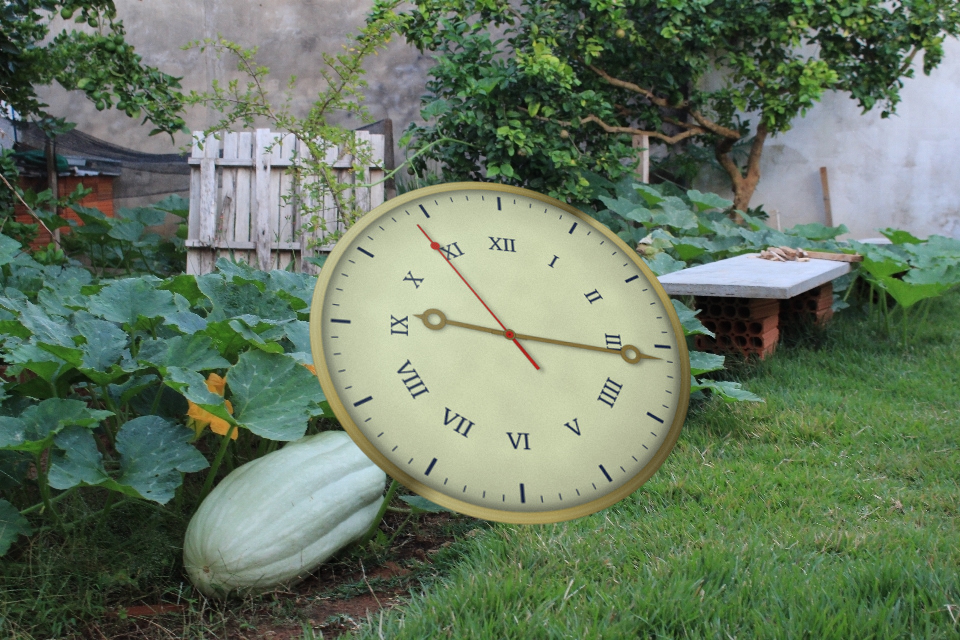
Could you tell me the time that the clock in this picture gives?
9:15:54
